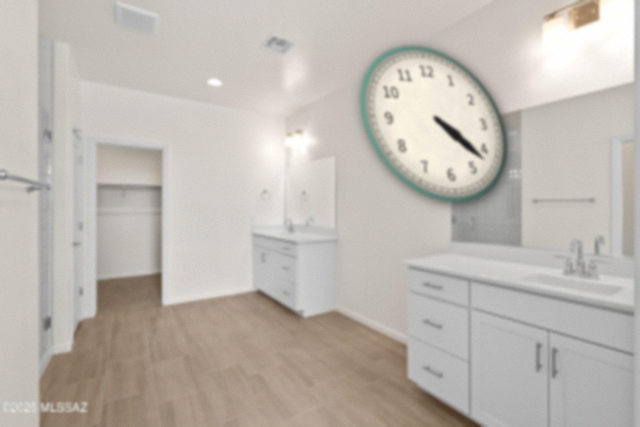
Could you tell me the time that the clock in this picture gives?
4:22
